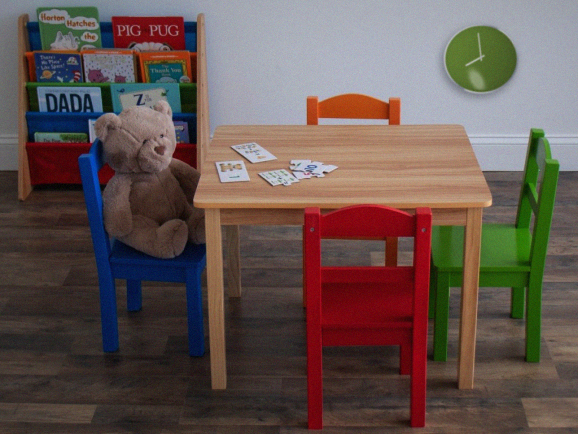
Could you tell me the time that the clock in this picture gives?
7:59
